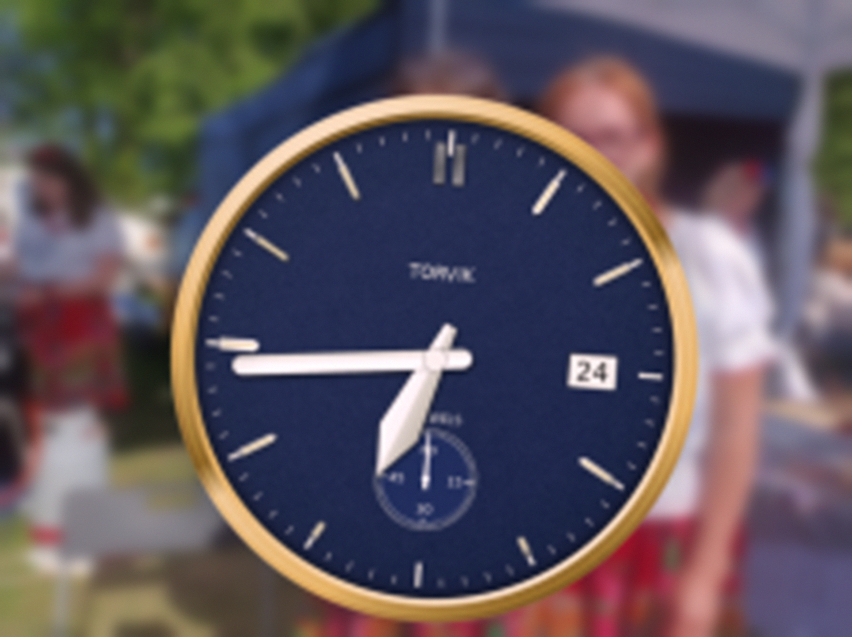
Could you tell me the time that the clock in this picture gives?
6:44
